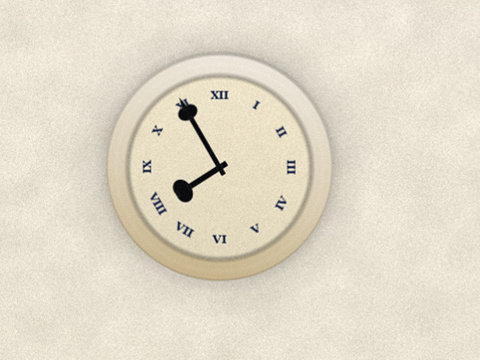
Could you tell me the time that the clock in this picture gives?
7:55
